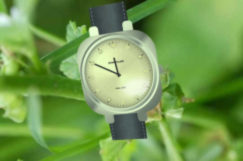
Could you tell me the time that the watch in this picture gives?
11:50
